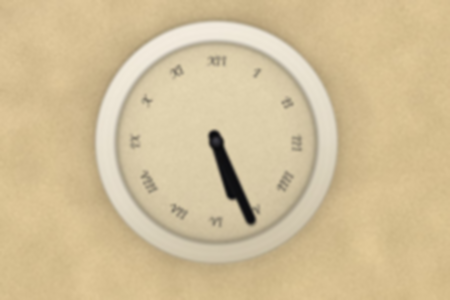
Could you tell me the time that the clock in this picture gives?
5:26
